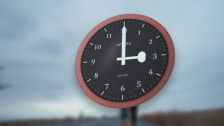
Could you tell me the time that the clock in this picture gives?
3:00
